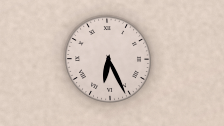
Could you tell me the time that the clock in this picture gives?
6:26
